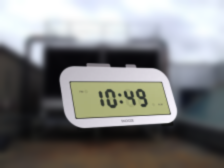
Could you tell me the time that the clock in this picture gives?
10:49
